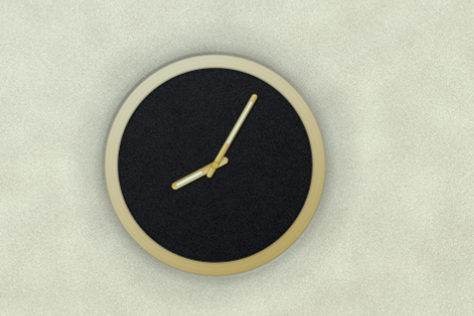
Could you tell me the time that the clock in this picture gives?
8:05
